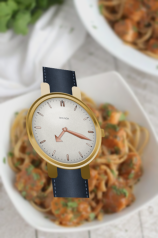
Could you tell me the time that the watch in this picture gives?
7:18
